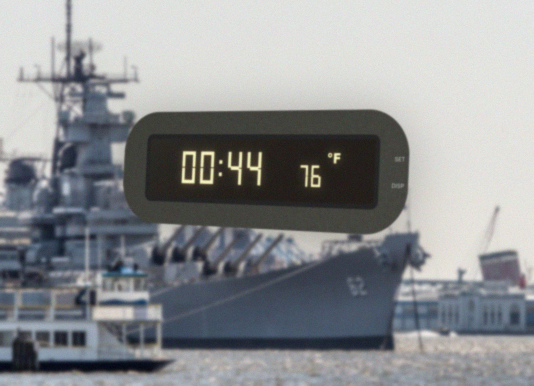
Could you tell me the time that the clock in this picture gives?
0:44
